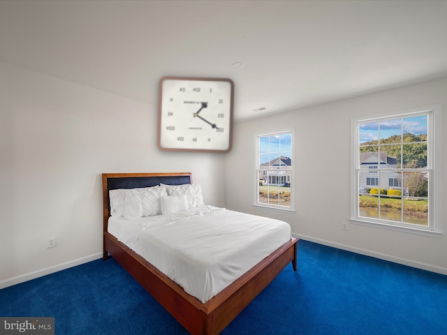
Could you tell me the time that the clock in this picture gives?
1:20
